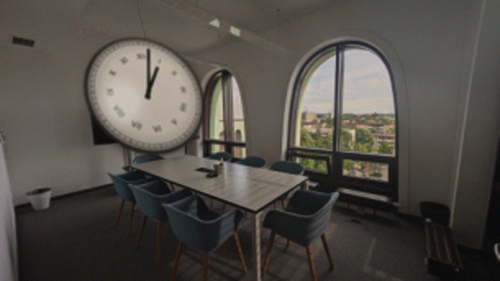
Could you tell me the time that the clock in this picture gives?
1:02
